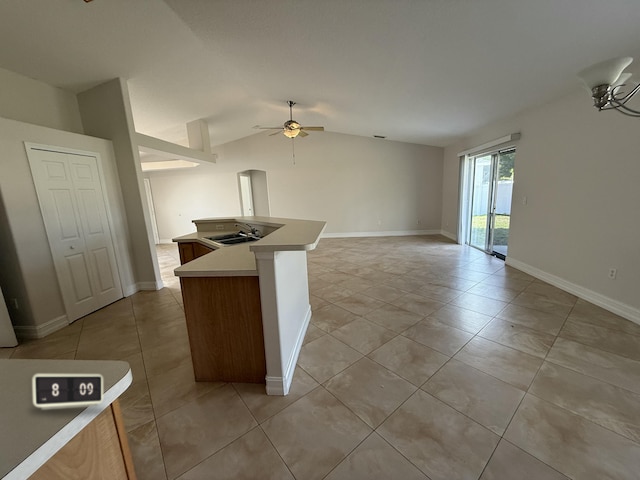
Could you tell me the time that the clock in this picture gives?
8:09
